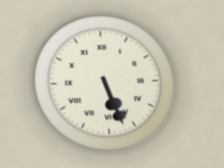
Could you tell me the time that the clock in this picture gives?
5:27
